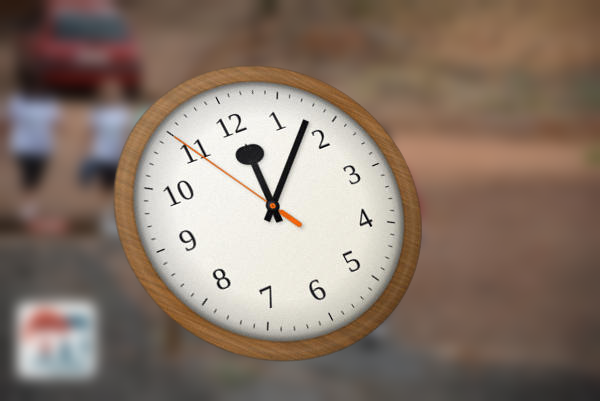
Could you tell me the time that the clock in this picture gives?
12:07:55
